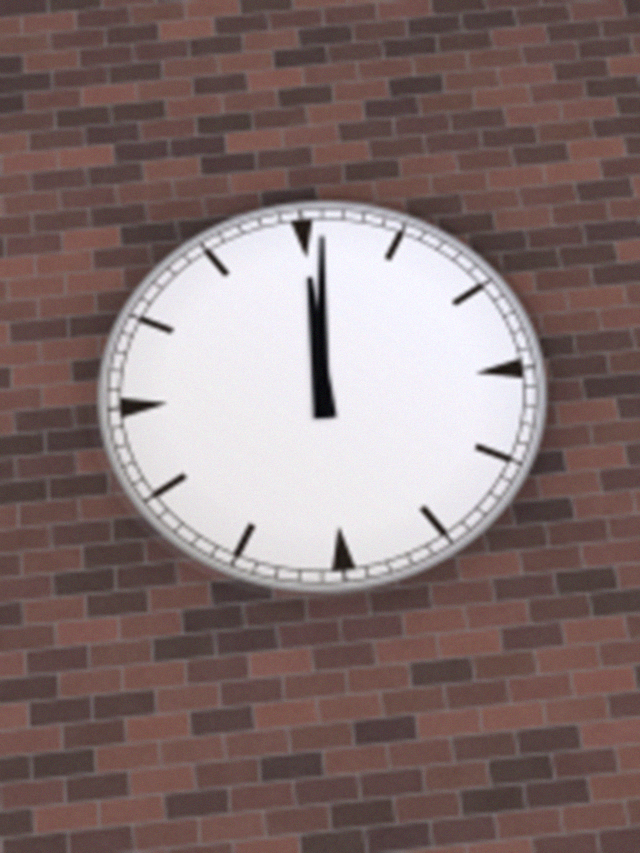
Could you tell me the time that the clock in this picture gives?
12:01
